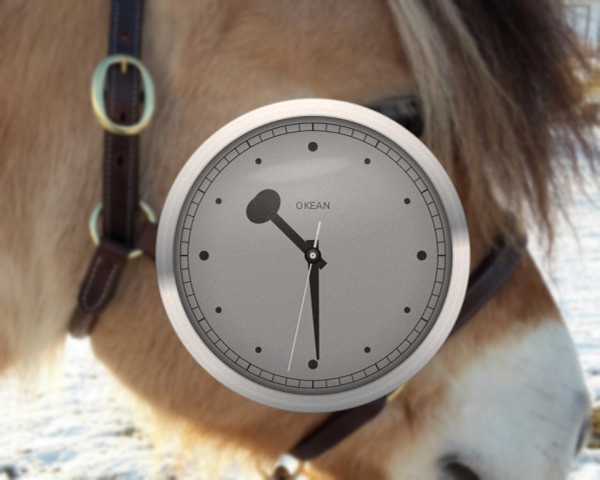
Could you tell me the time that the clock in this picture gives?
10:29:32
